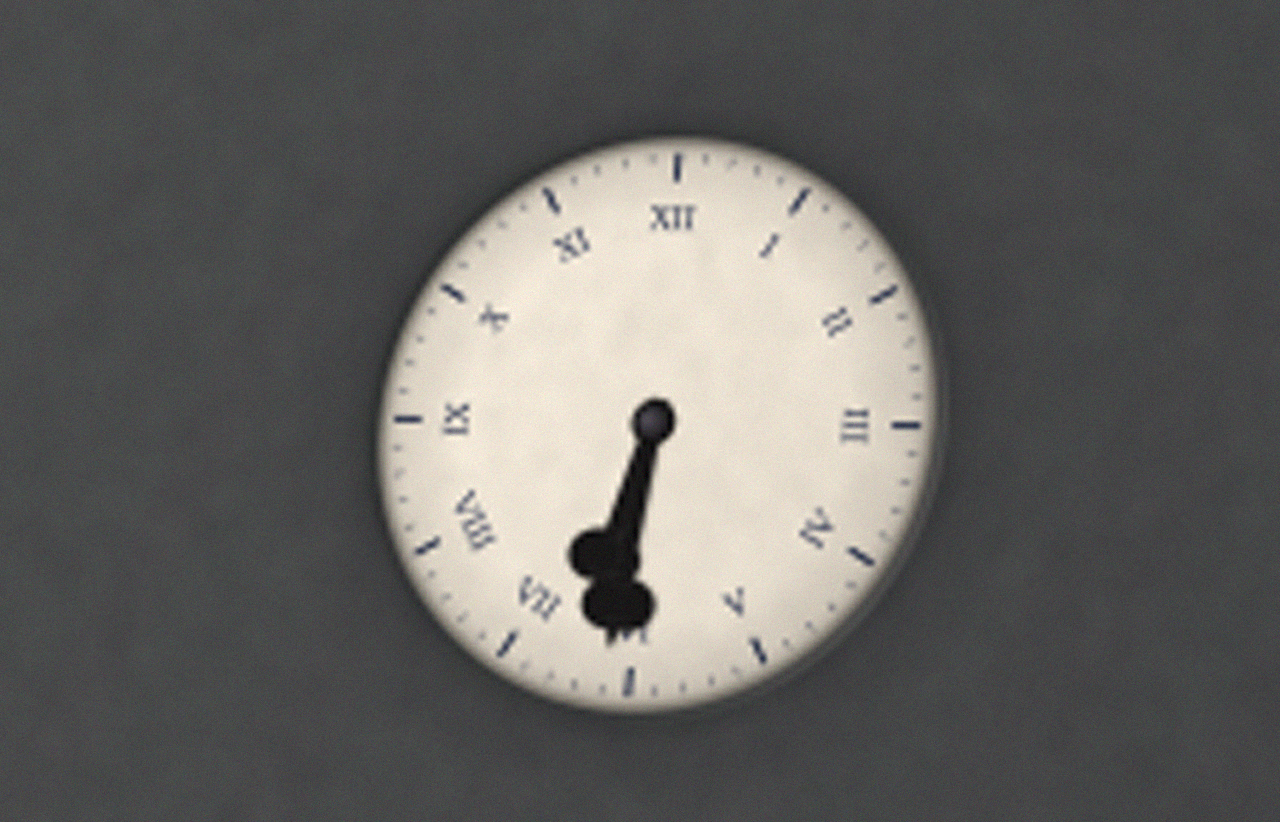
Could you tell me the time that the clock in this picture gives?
6:31
